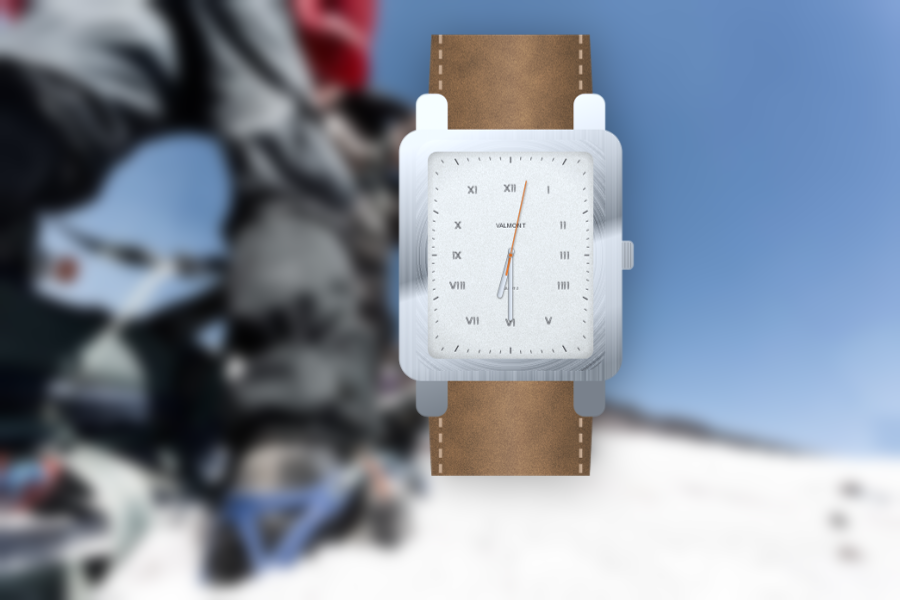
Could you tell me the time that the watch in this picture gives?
6:30:02
